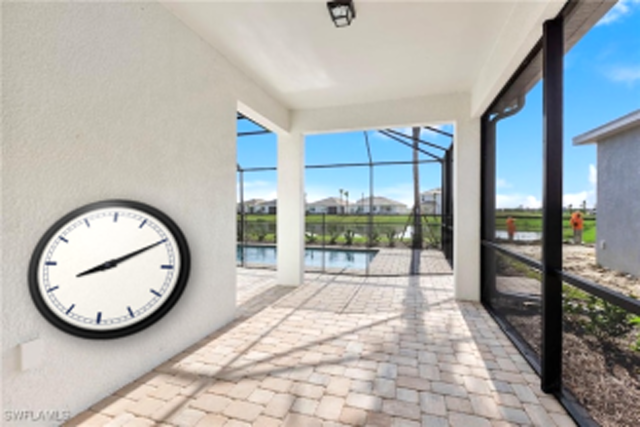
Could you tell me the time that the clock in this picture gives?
8:10
